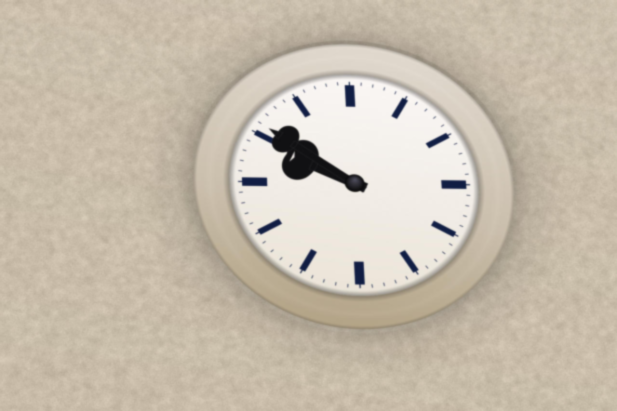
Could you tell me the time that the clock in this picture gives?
9:51
